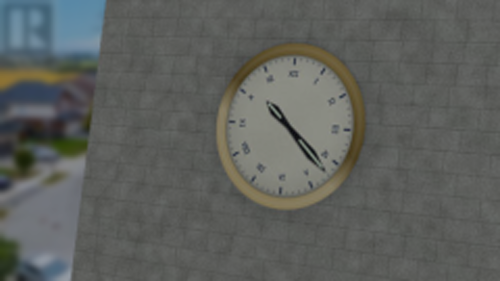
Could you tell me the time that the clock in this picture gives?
10:22
